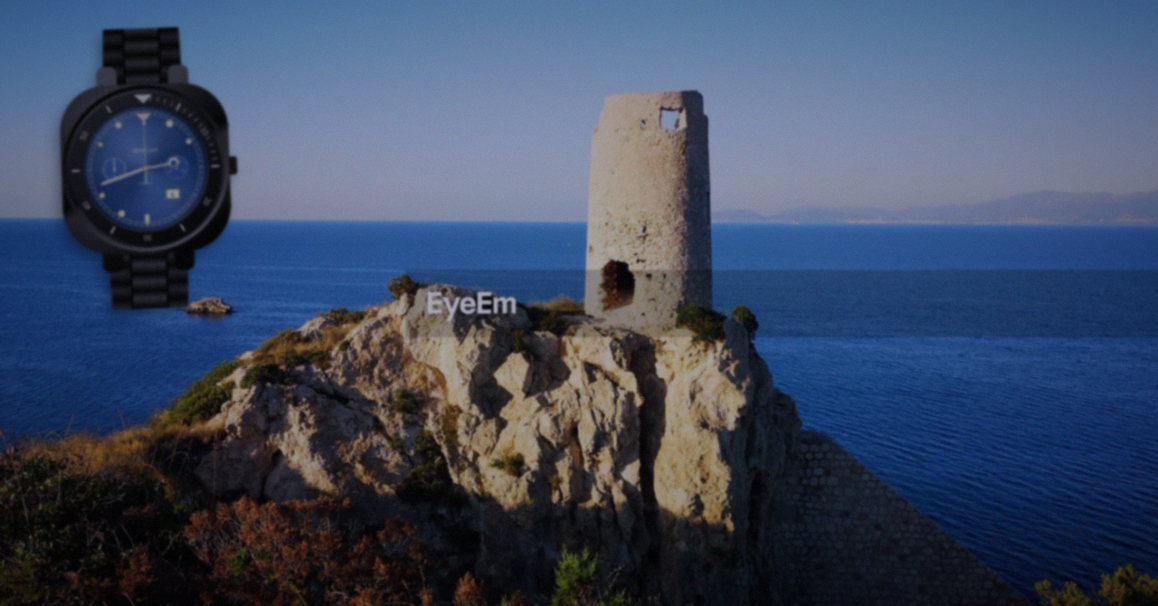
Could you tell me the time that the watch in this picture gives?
2:42
